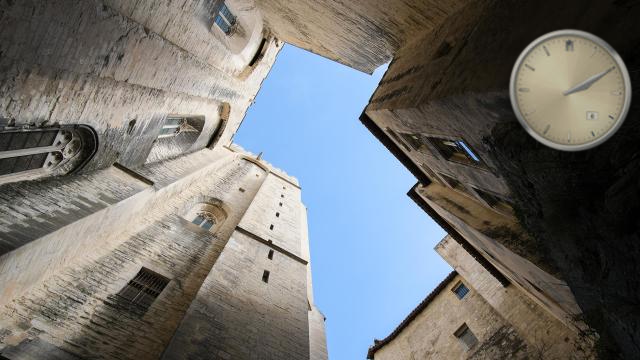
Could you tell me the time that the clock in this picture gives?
2:10
